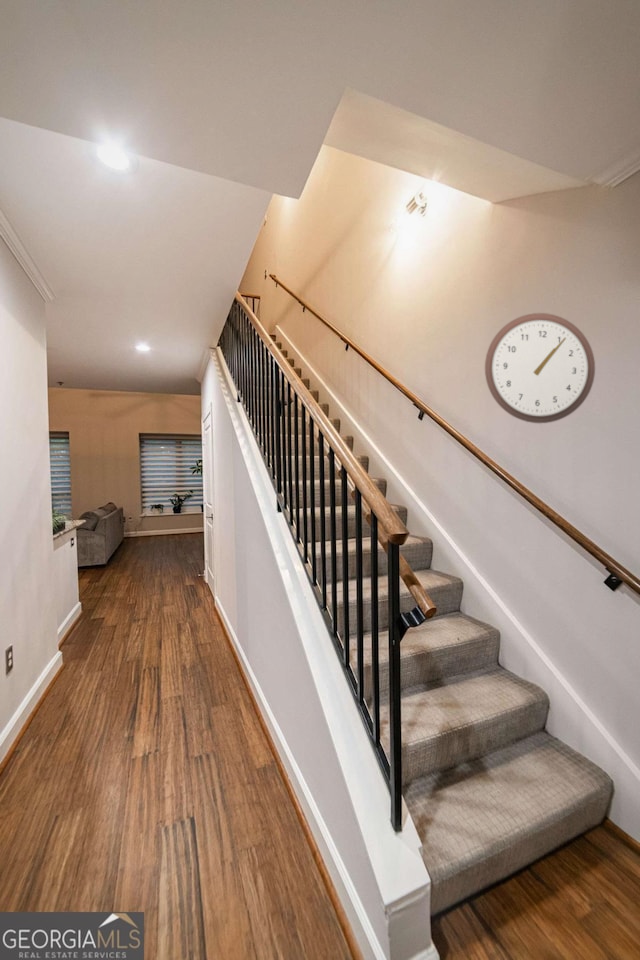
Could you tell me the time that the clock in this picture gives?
1:06
